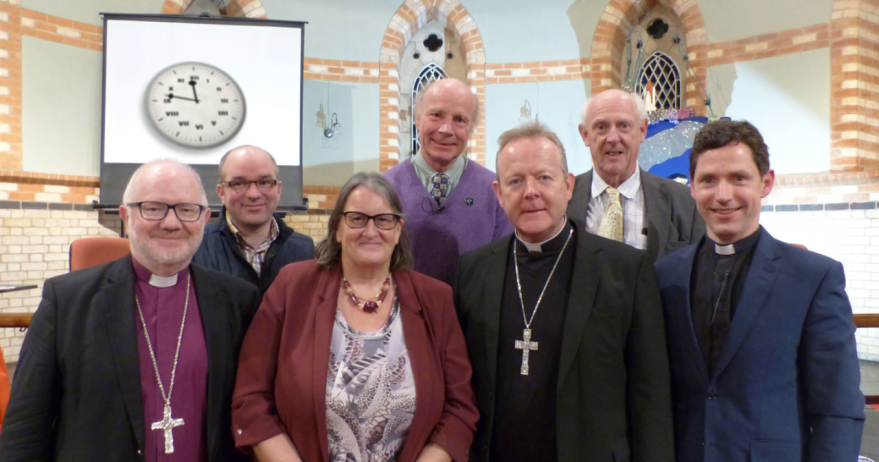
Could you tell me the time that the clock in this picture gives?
11:47
